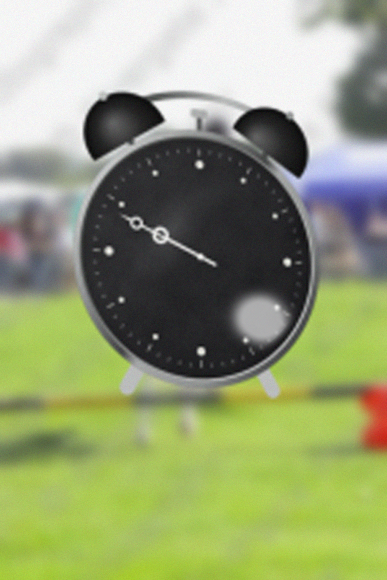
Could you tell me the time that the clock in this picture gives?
9:49
